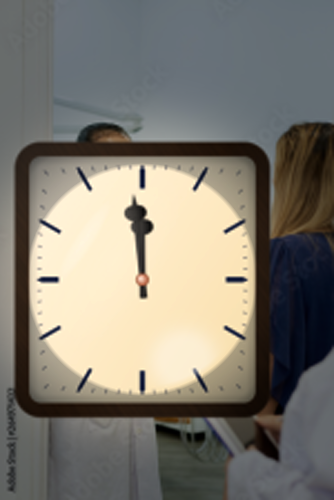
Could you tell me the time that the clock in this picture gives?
11:59
